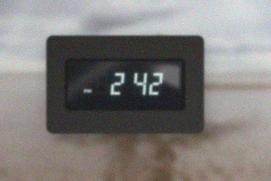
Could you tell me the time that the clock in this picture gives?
2:42
